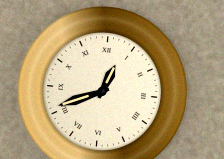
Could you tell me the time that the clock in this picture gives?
12:41
